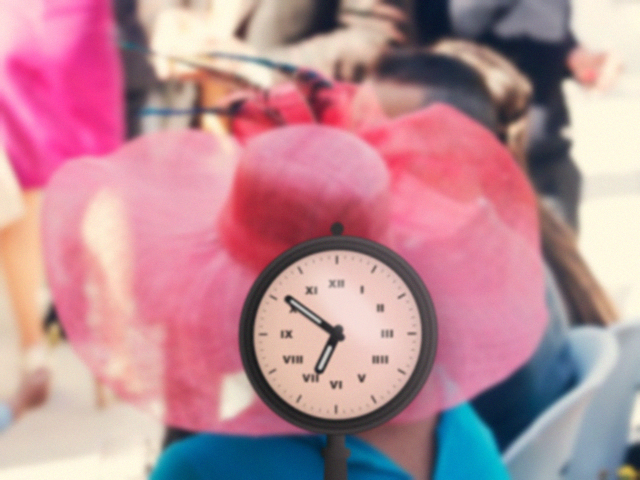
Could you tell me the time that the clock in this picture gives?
6:51
